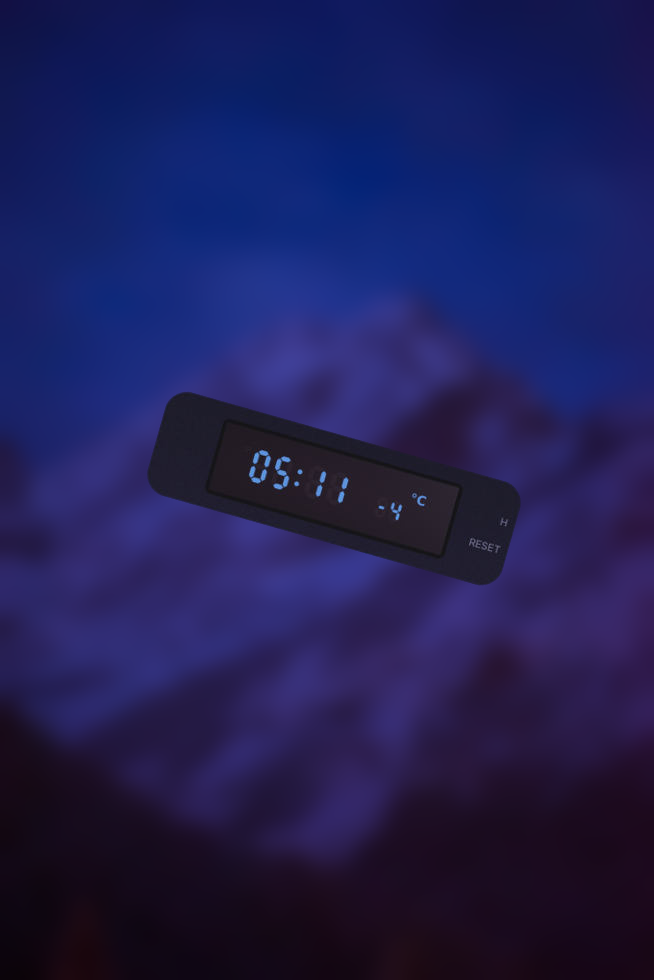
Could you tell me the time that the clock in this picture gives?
5:11
